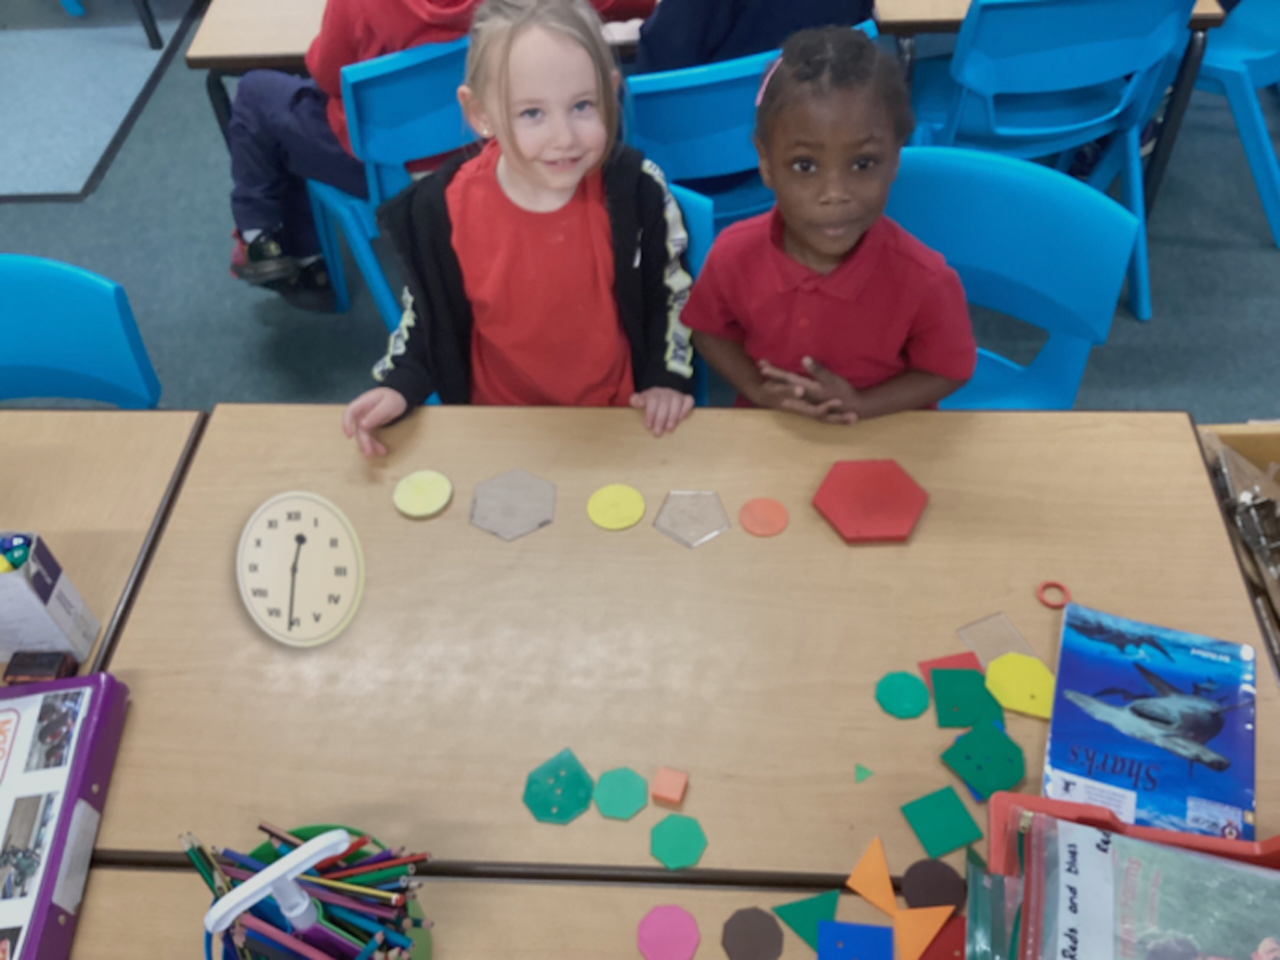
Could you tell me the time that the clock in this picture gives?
12:31
